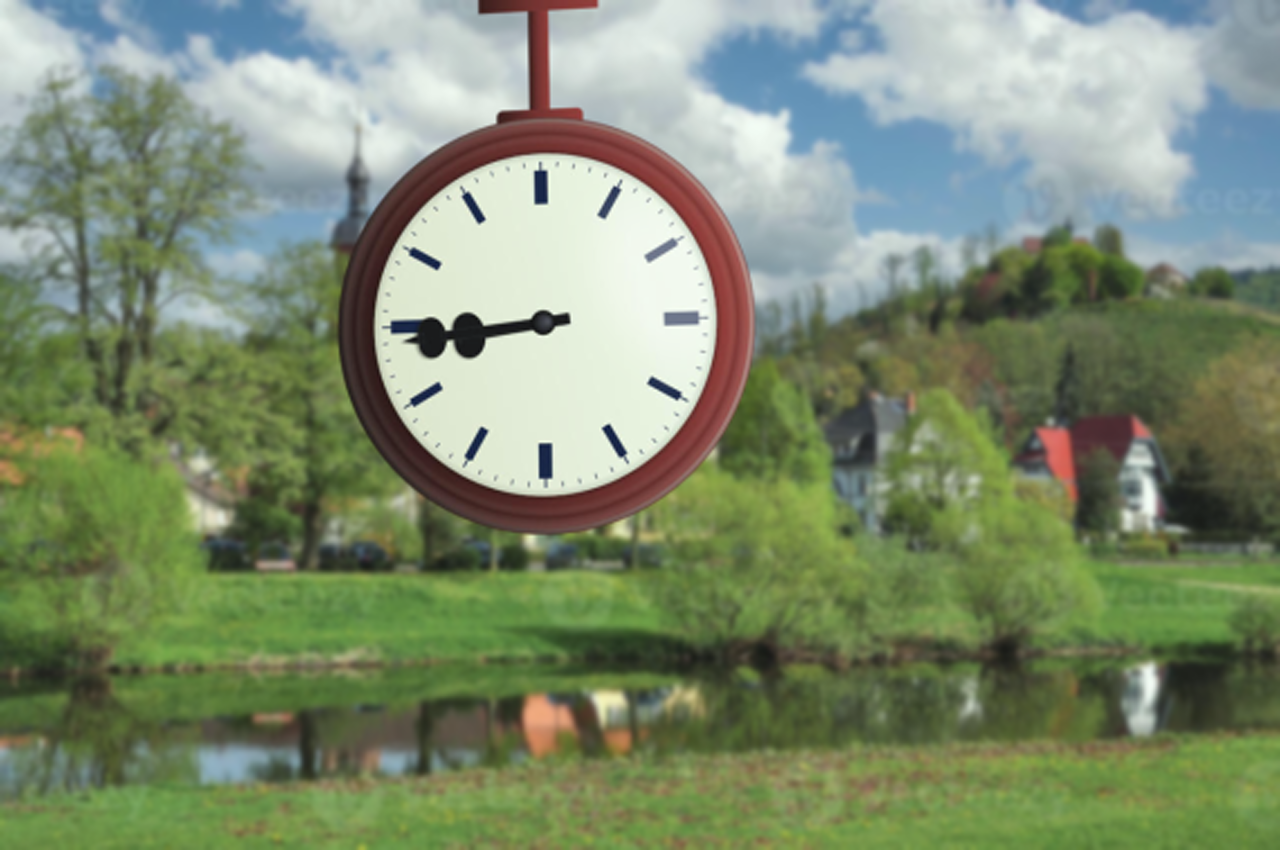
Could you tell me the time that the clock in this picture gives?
8:44
